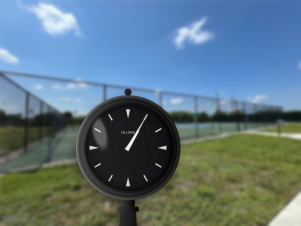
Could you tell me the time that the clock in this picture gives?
1:05
